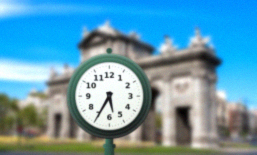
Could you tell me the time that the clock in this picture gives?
5:35
